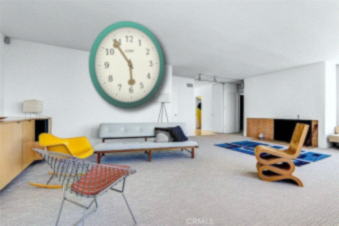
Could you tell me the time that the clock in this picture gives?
5:54
